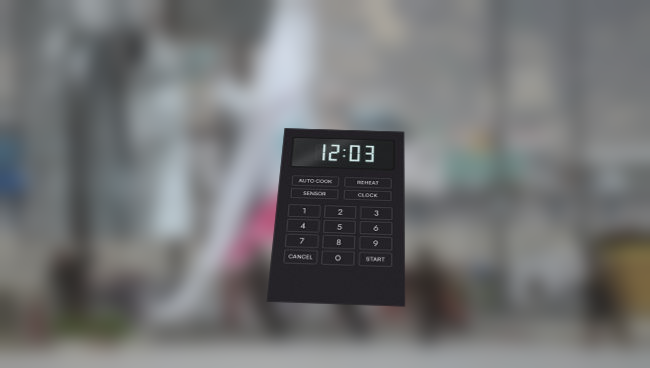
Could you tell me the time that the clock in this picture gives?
12:03
